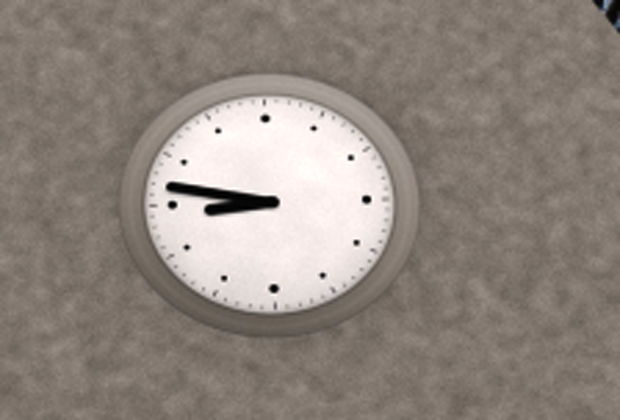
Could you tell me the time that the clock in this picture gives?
8:47
